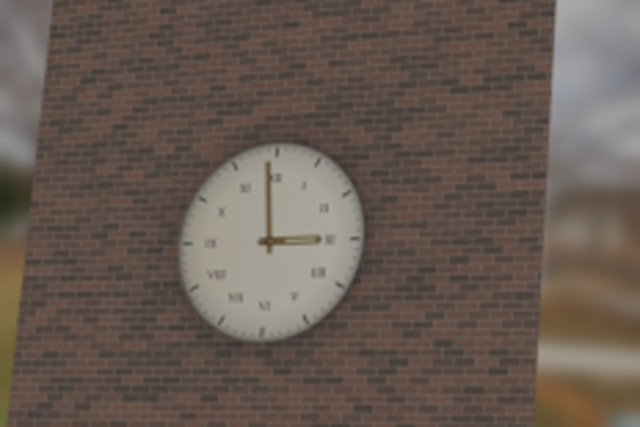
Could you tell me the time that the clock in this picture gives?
2:59
